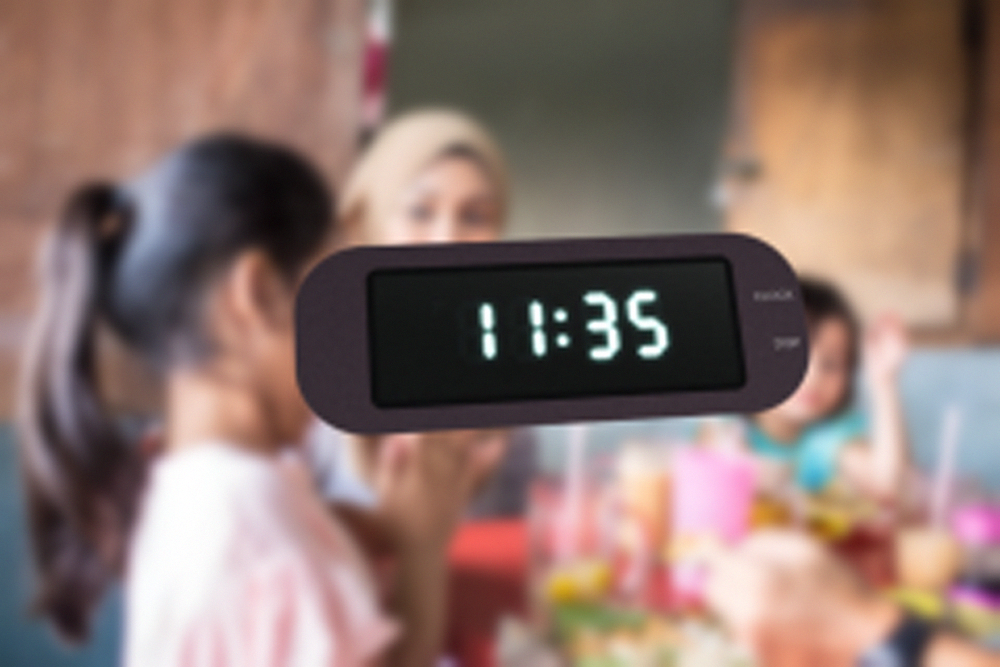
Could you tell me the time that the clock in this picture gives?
11:35
